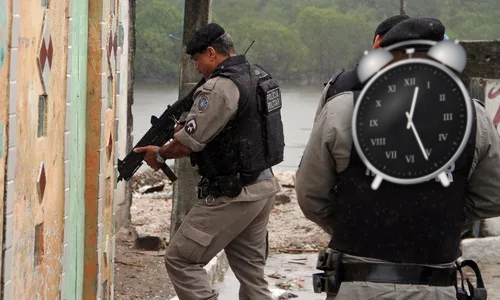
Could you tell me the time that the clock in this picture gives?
12:26
